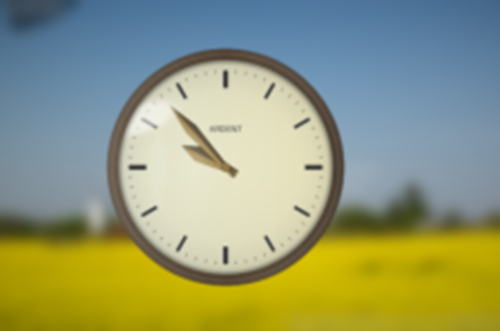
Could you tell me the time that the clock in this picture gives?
9:53
